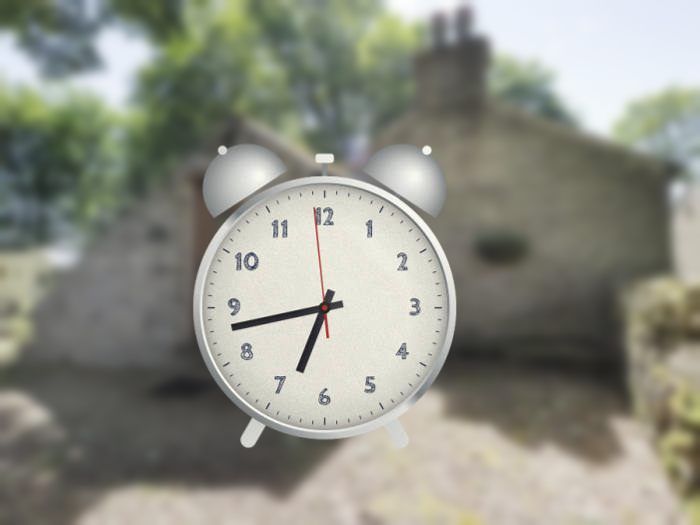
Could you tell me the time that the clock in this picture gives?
6:42:59
